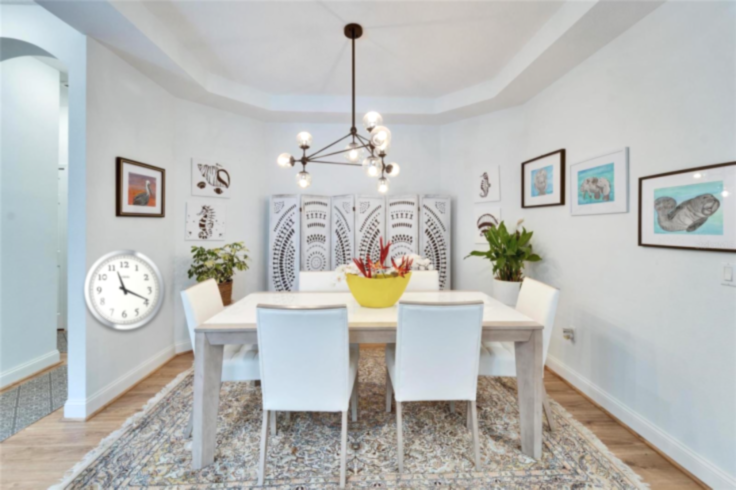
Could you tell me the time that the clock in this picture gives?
11:19
